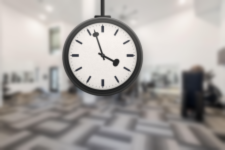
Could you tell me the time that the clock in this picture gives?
3:57
